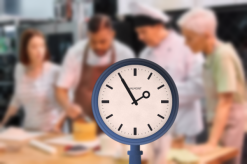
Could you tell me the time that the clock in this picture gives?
1:55
